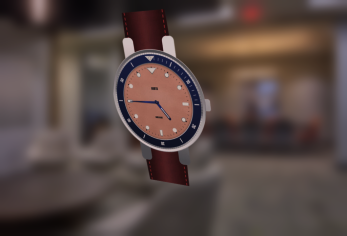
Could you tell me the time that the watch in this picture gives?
4:45
